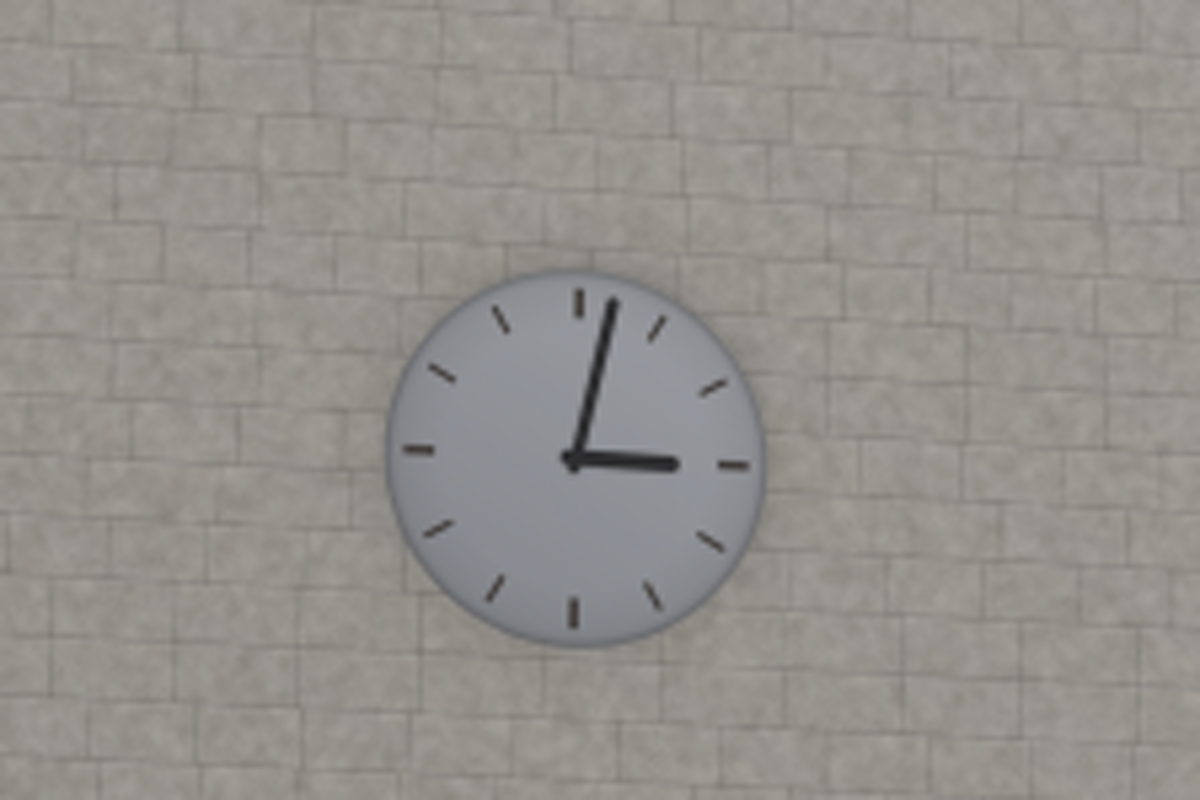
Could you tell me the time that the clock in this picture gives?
3:02
